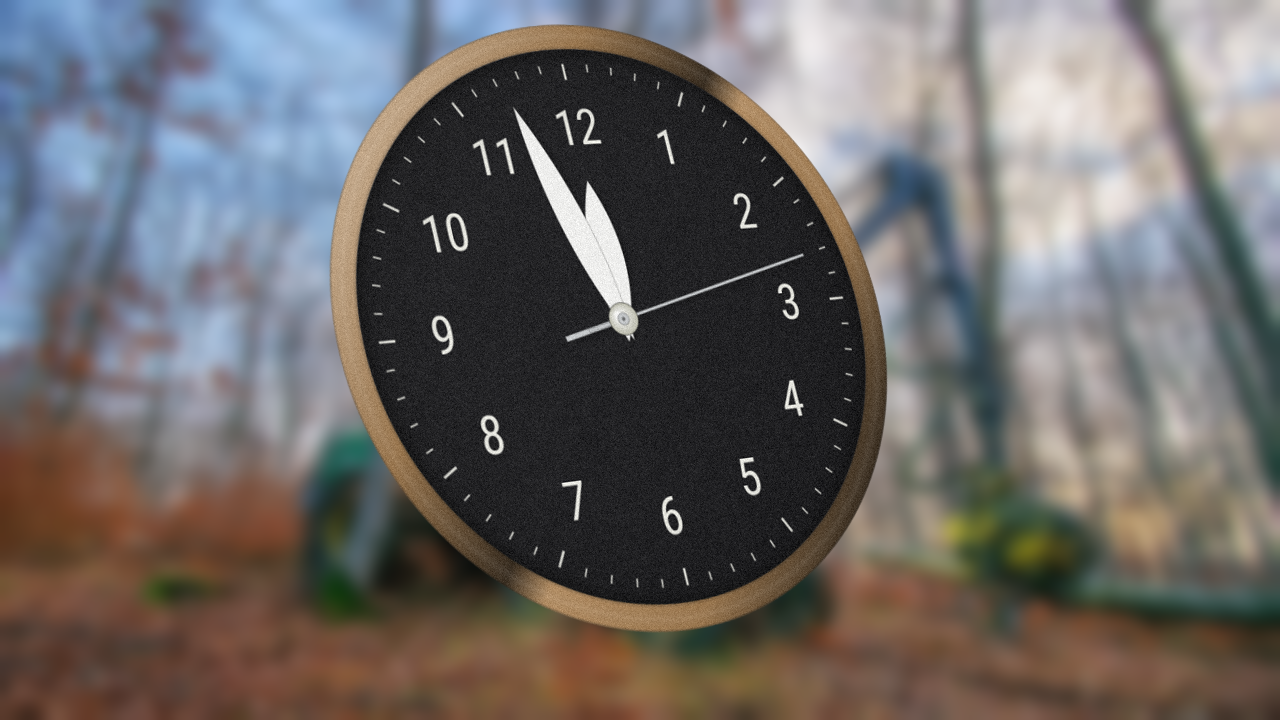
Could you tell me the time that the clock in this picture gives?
11:57:13
